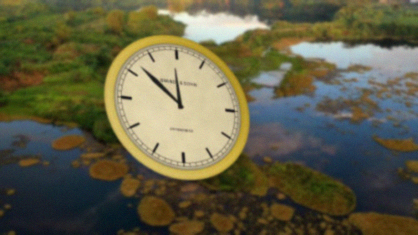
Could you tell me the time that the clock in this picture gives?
11:52
